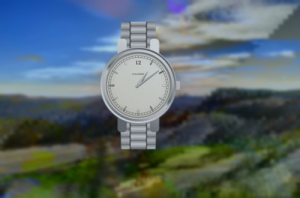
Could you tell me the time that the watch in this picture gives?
1:09
